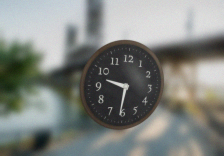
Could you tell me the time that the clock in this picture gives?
9:31
